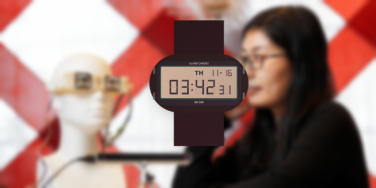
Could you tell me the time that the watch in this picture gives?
3:42:31
